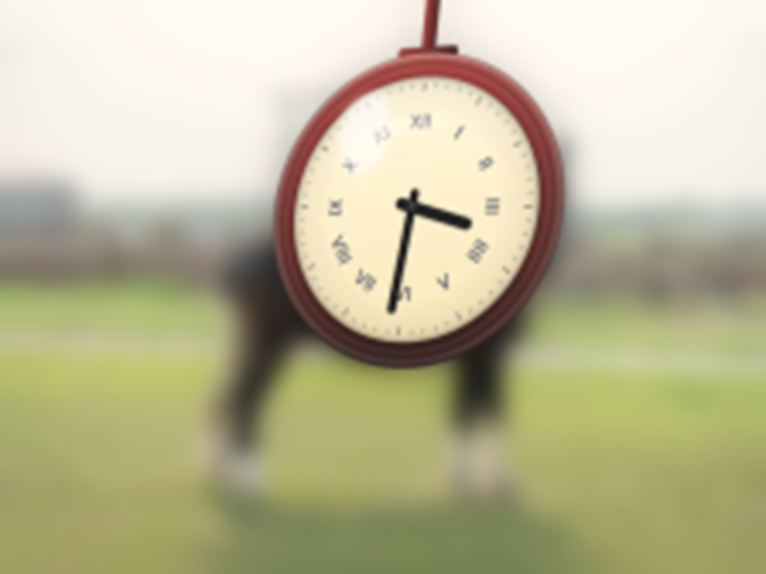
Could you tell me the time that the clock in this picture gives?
3:31
